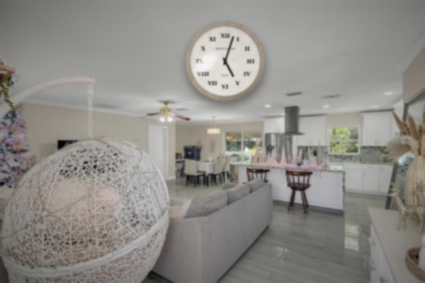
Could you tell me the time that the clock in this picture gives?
5:03
